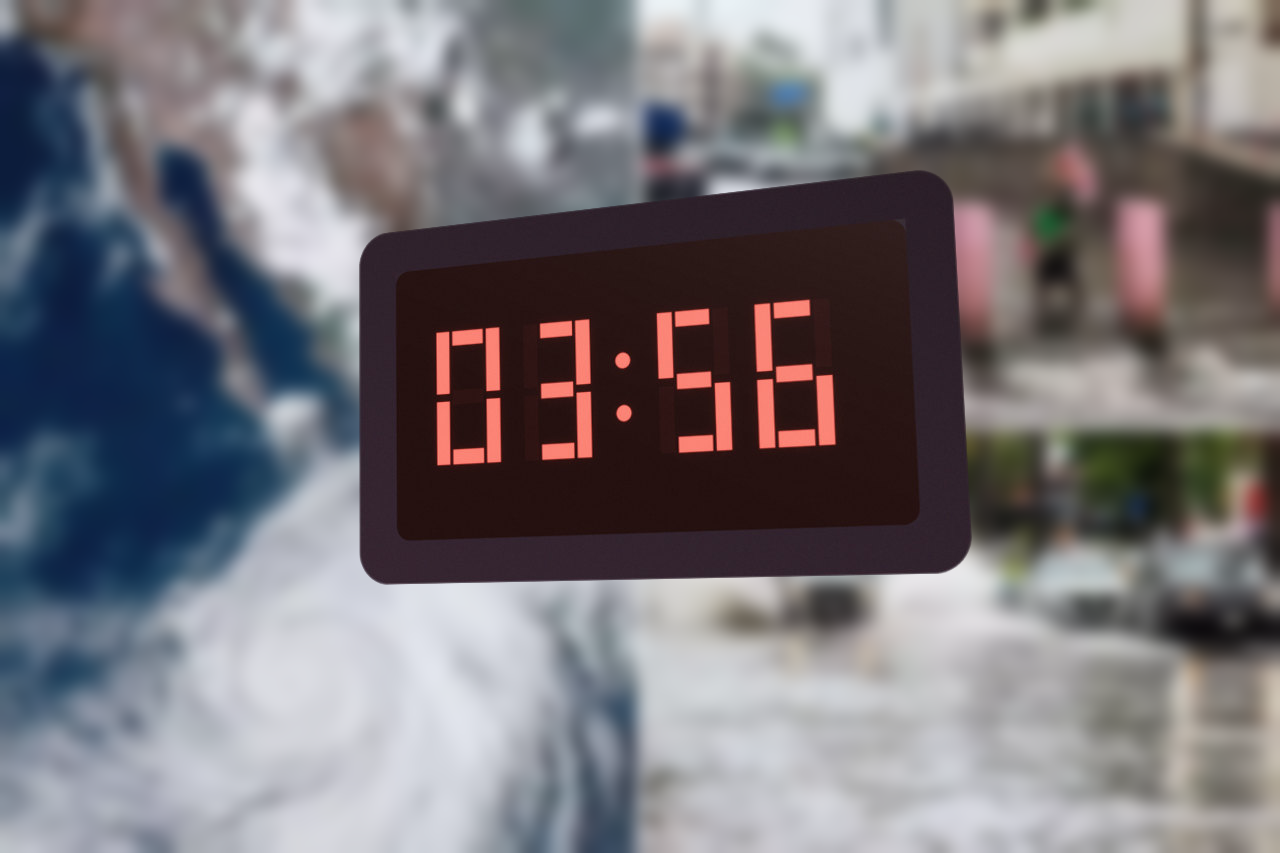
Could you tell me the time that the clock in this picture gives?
3:56
